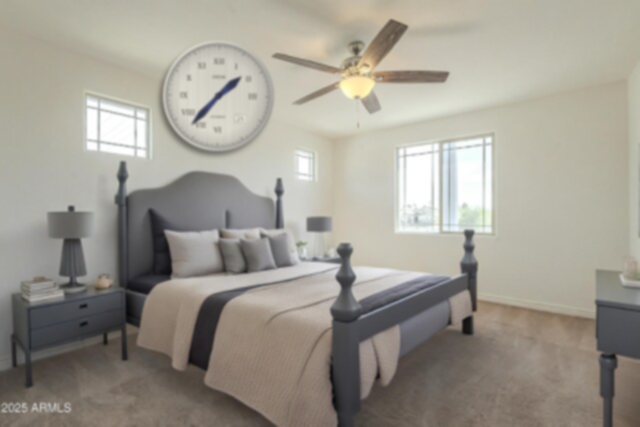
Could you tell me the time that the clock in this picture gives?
1:37
